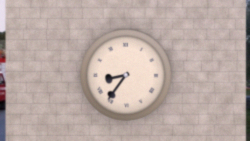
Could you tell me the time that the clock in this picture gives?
8:36
